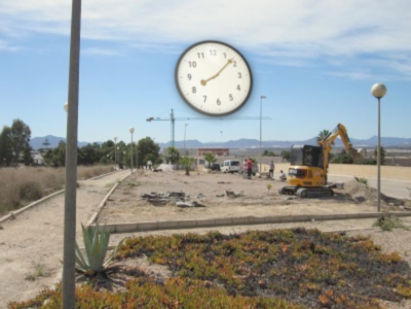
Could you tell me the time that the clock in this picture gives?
8:08
